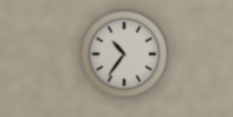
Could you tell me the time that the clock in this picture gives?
10:36
